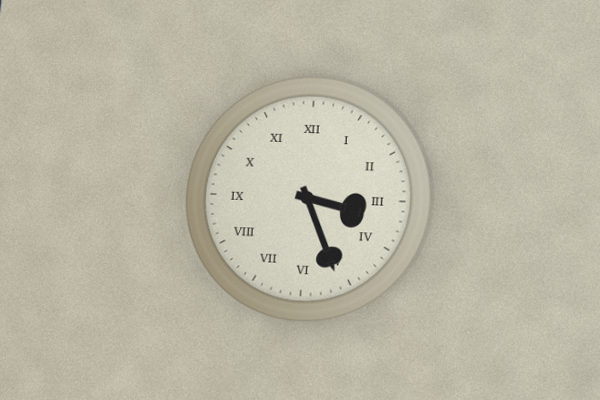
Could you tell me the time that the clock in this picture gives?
3:26
